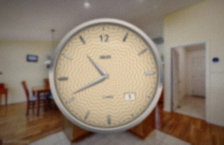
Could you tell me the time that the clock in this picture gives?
10:41
